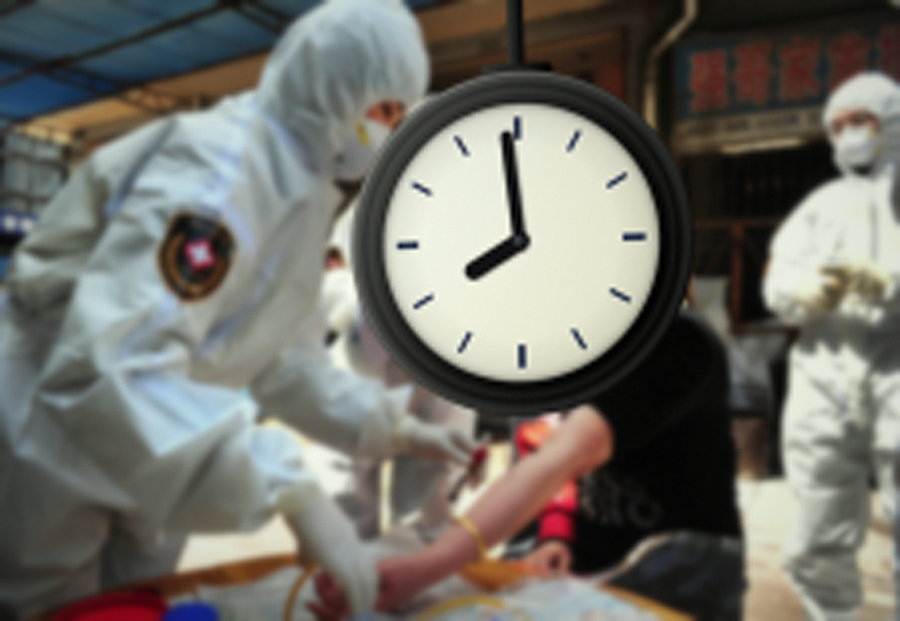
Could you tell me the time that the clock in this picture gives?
7:59
